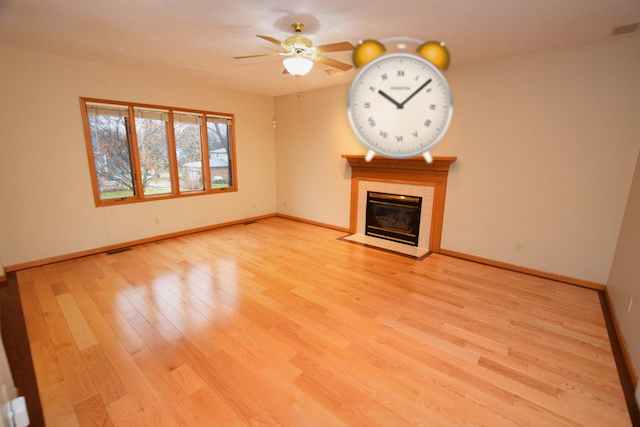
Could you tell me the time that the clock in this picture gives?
10:08
